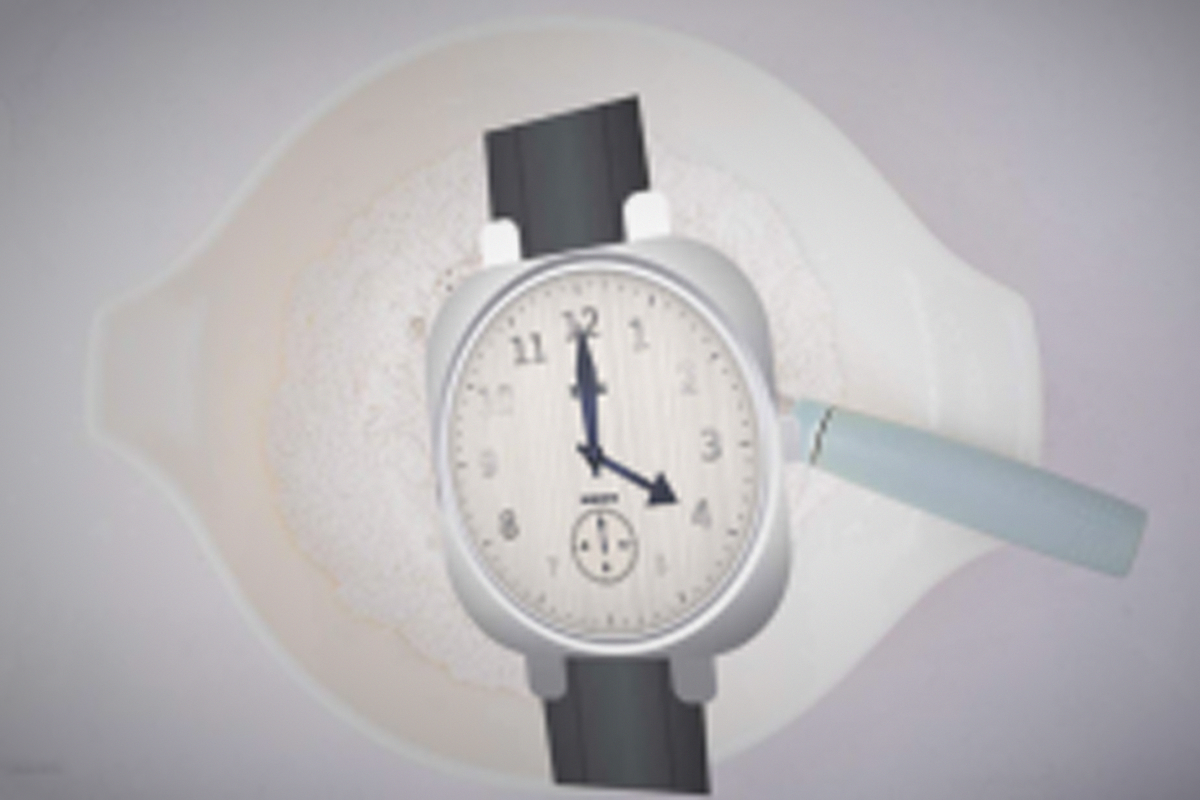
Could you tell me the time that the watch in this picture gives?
4:00
